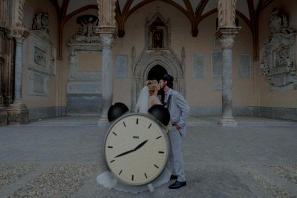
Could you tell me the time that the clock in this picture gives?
1:41
